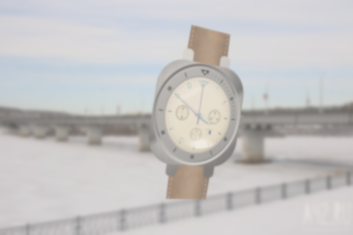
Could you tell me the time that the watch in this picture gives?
3:50
